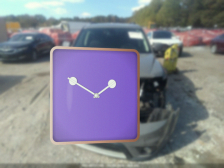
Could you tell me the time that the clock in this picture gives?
1:50
